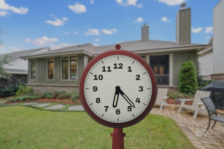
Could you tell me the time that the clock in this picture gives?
6:23
